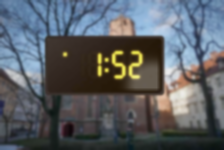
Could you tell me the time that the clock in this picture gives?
1:52
